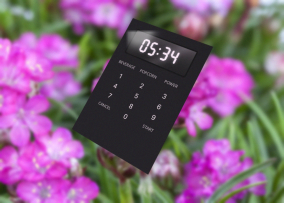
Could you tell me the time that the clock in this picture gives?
5:34
